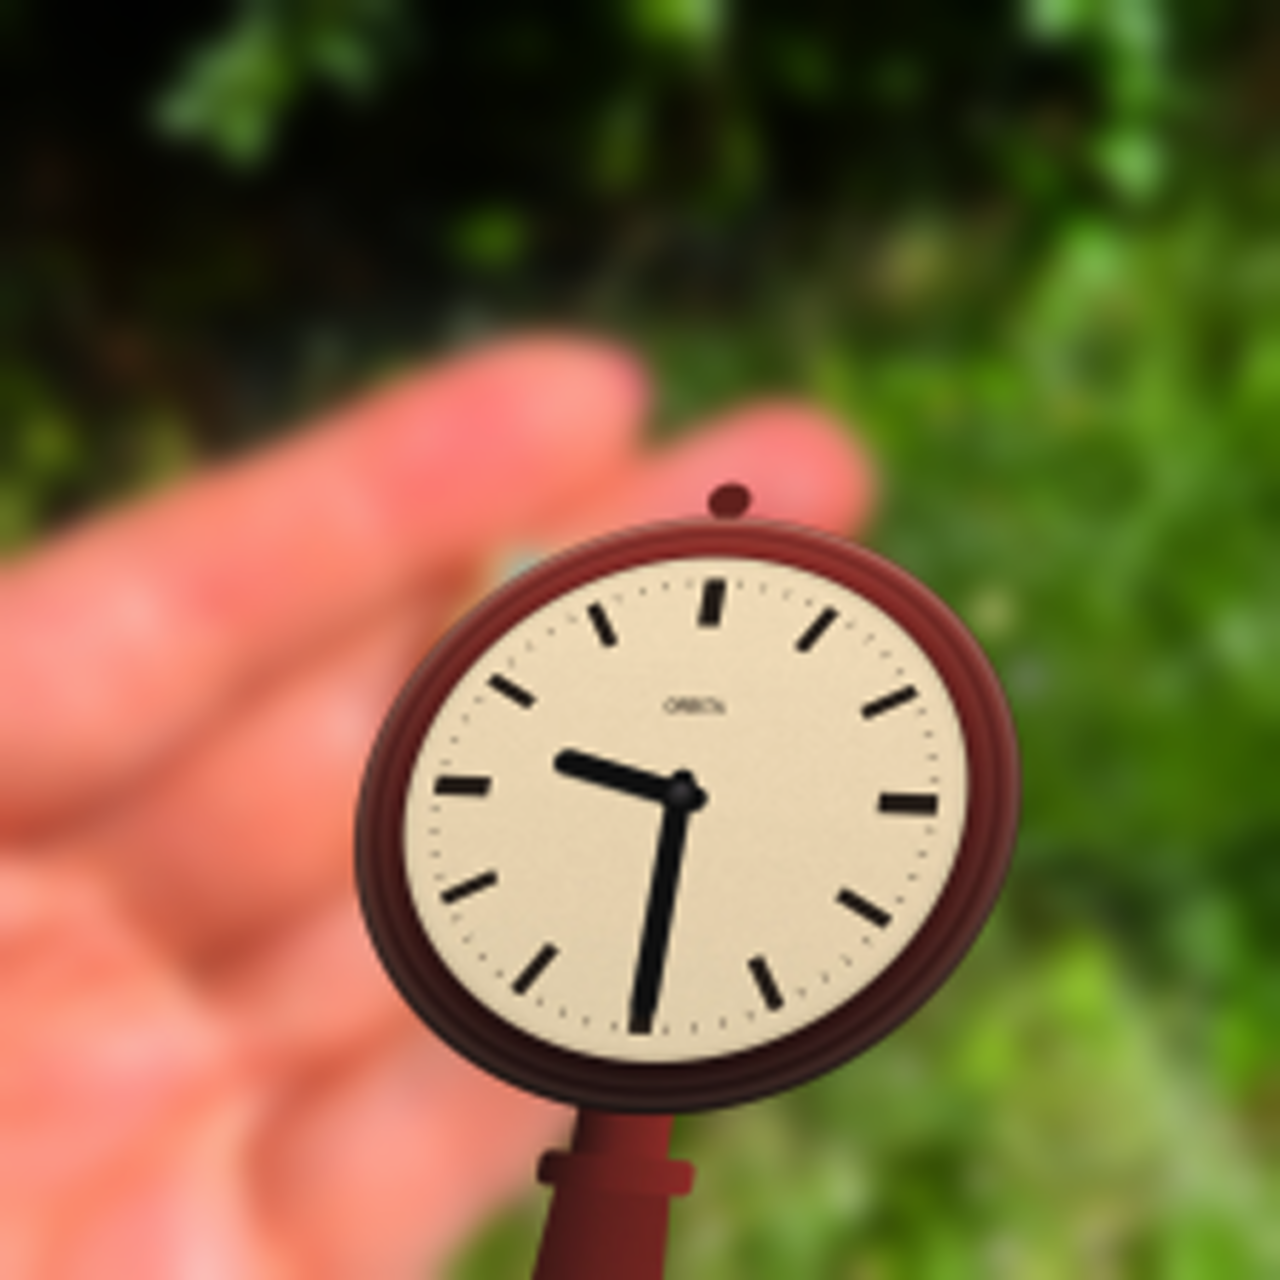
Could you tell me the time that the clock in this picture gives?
9:30
